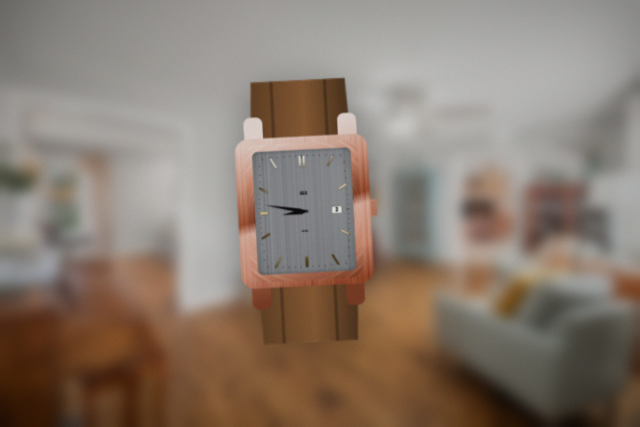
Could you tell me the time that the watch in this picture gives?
8:47
